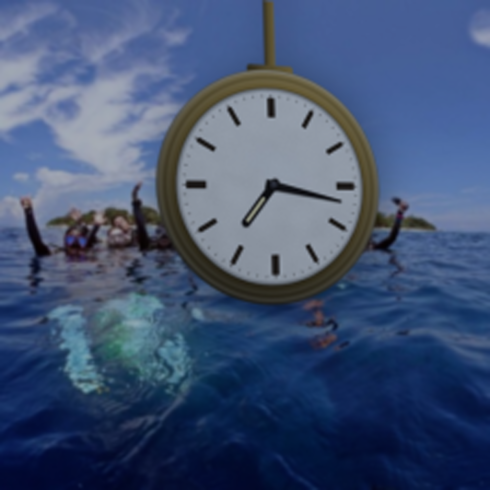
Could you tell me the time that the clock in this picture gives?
7:17
